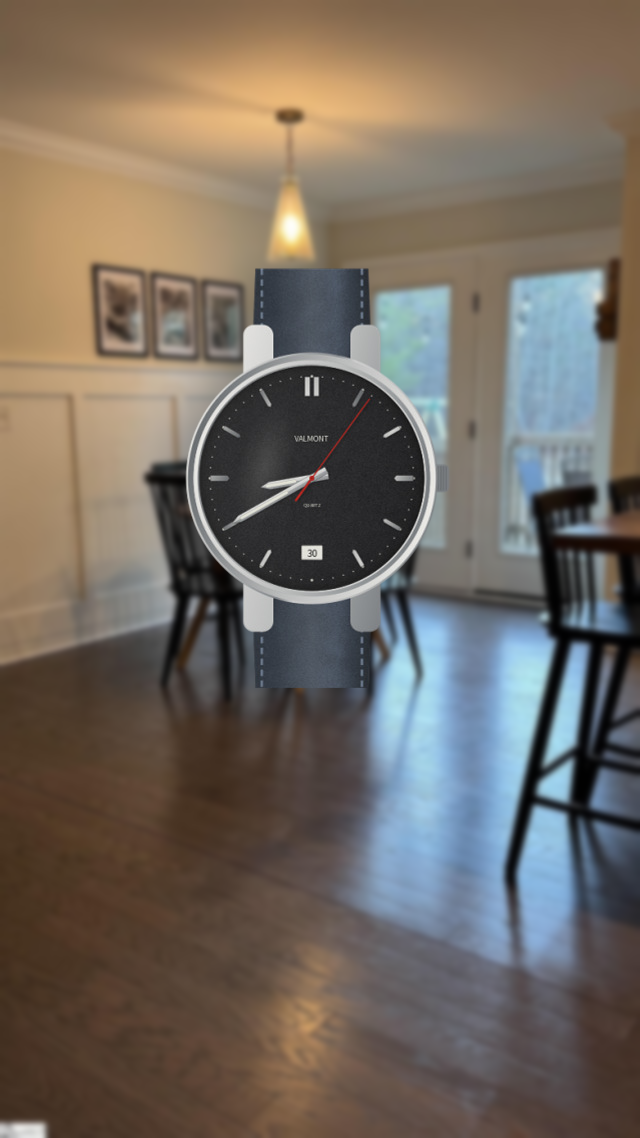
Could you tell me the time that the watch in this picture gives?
8:40:06
